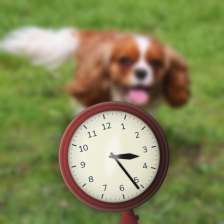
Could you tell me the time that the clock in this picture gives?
3:26
